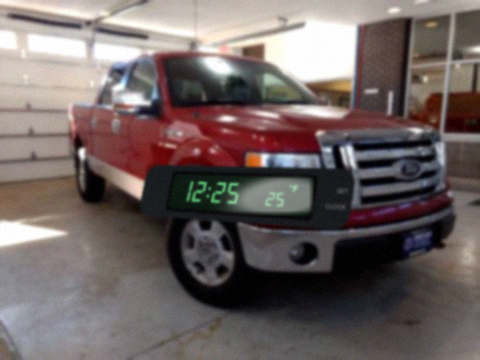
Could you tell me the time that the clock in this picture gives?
12:25
